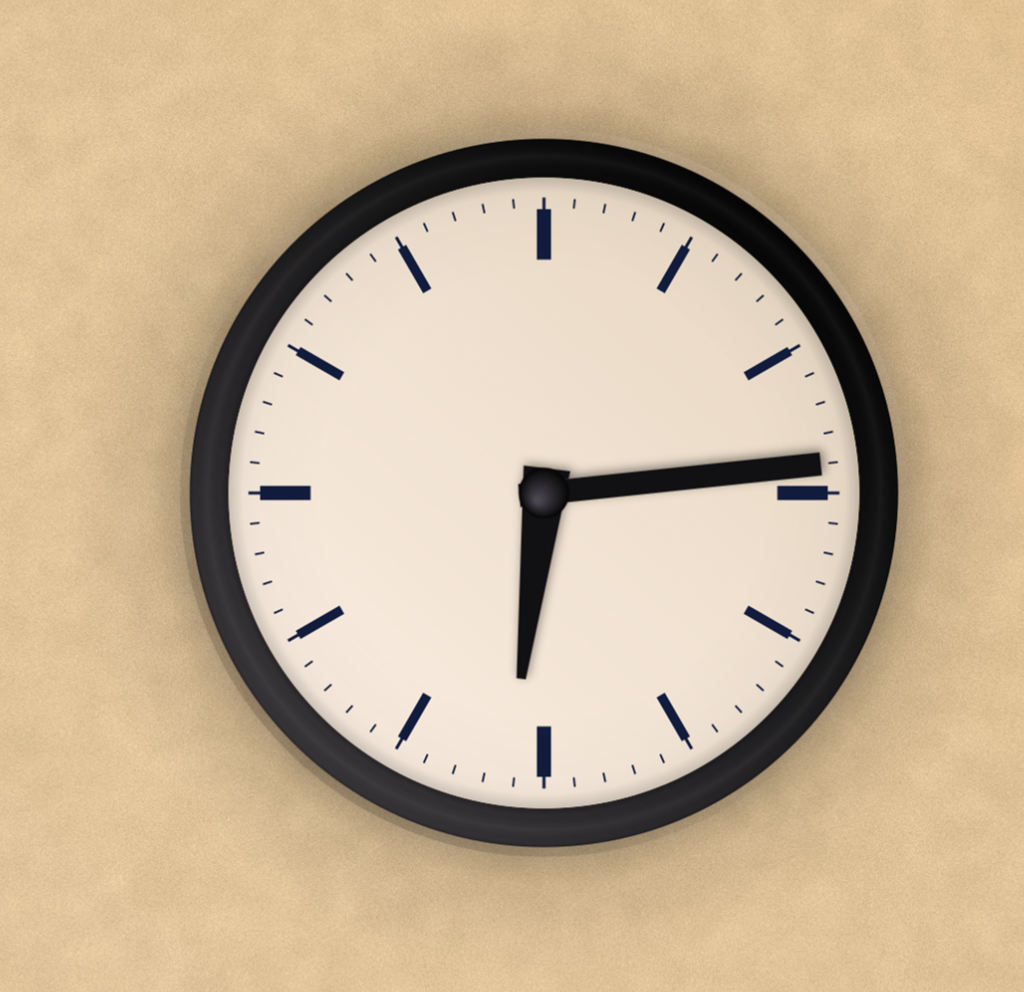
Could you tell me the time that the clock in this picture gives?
6:14
